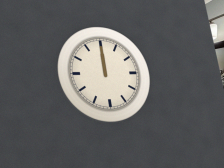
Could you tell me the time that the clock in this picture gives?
12:00
